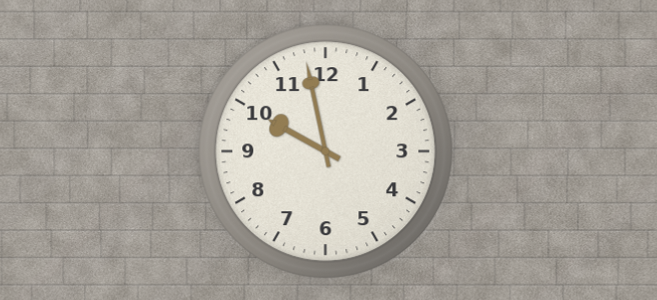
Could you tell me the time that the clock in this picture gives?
9:58
